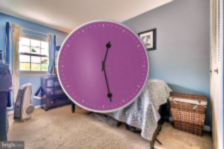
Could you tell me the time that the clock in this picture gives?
12:28
